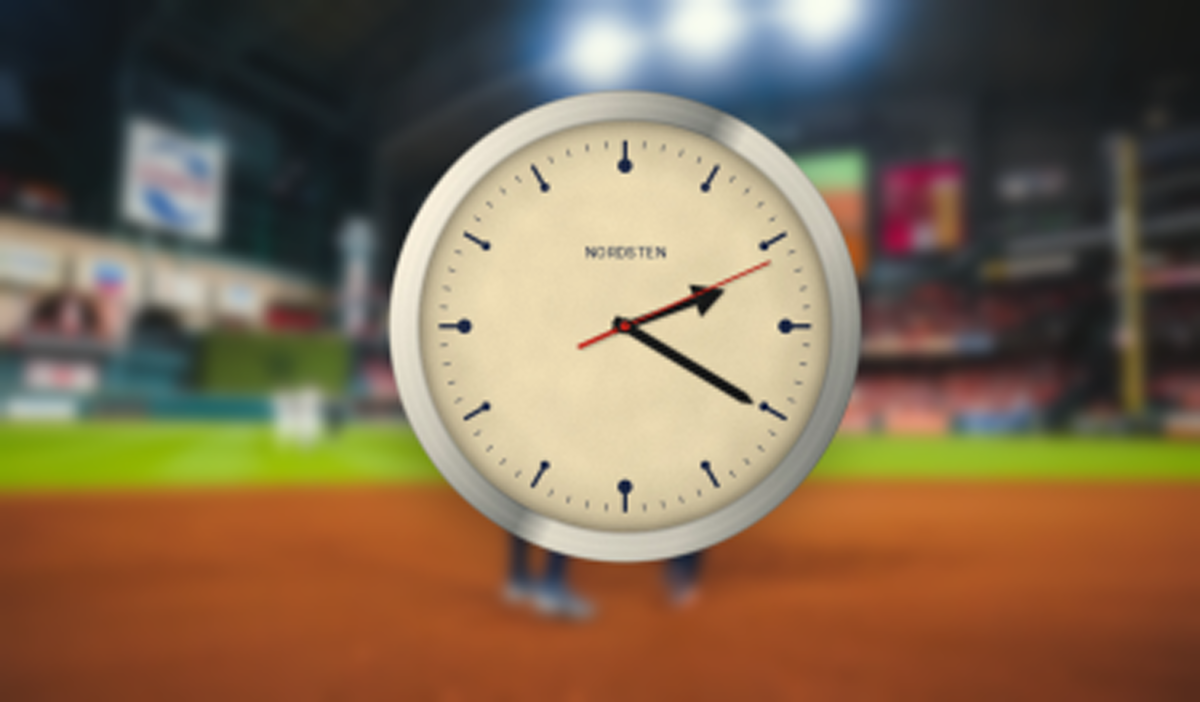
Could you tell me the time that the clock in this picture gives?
2:20:11
